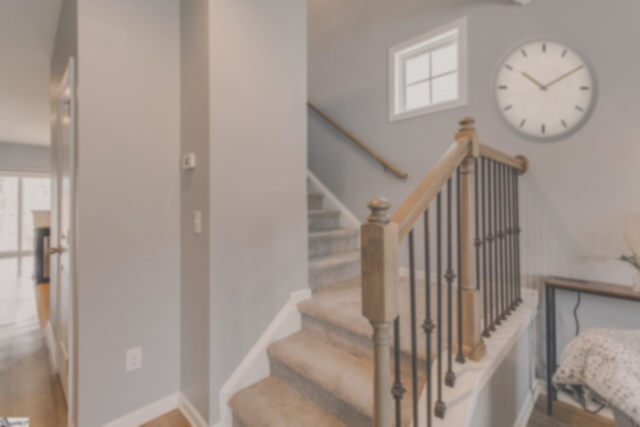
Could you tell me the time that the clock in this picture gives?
10:10
